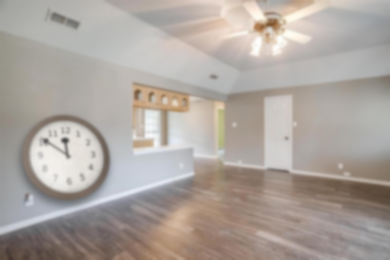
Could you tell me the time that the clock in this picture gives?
11:51
